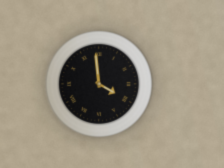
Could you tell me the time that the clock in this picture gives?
3:59
